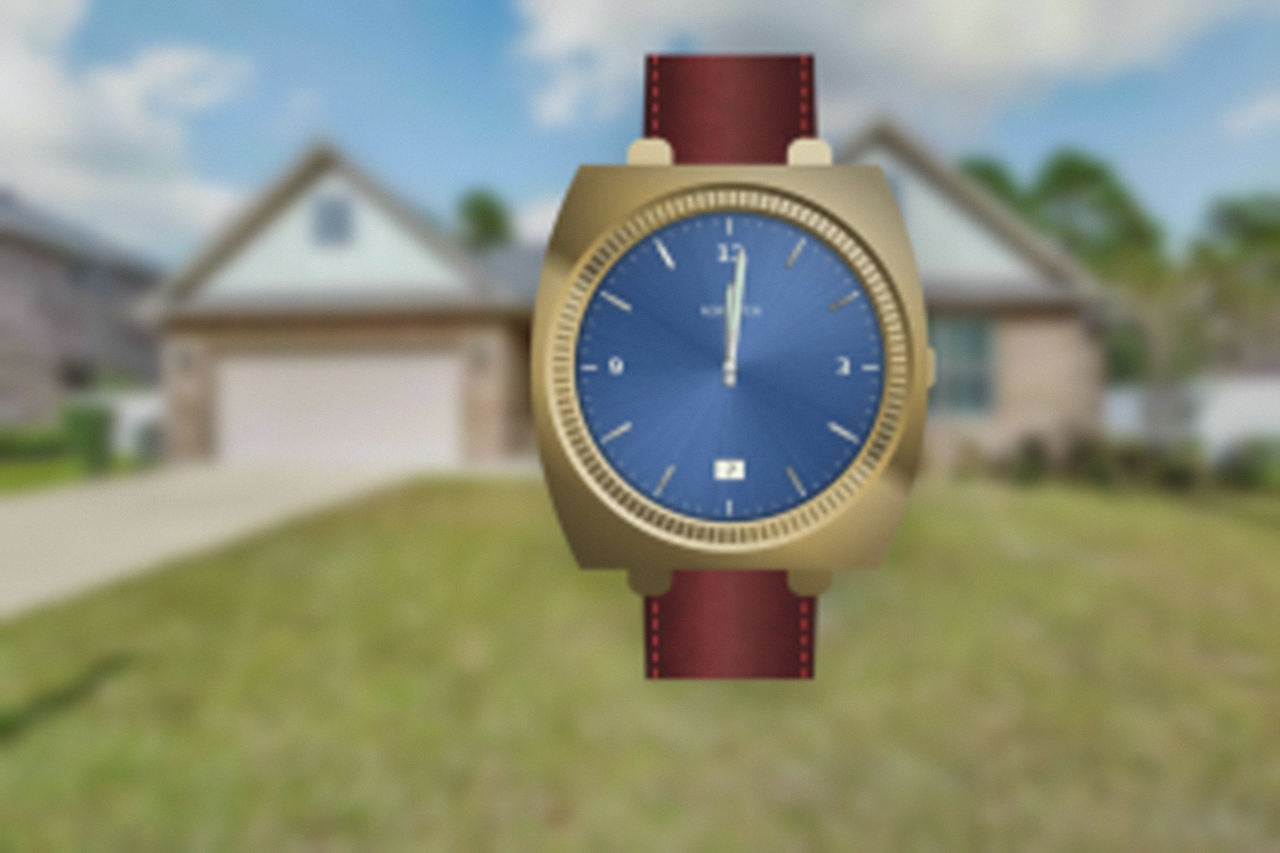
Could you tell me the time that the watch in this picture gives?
12:01
